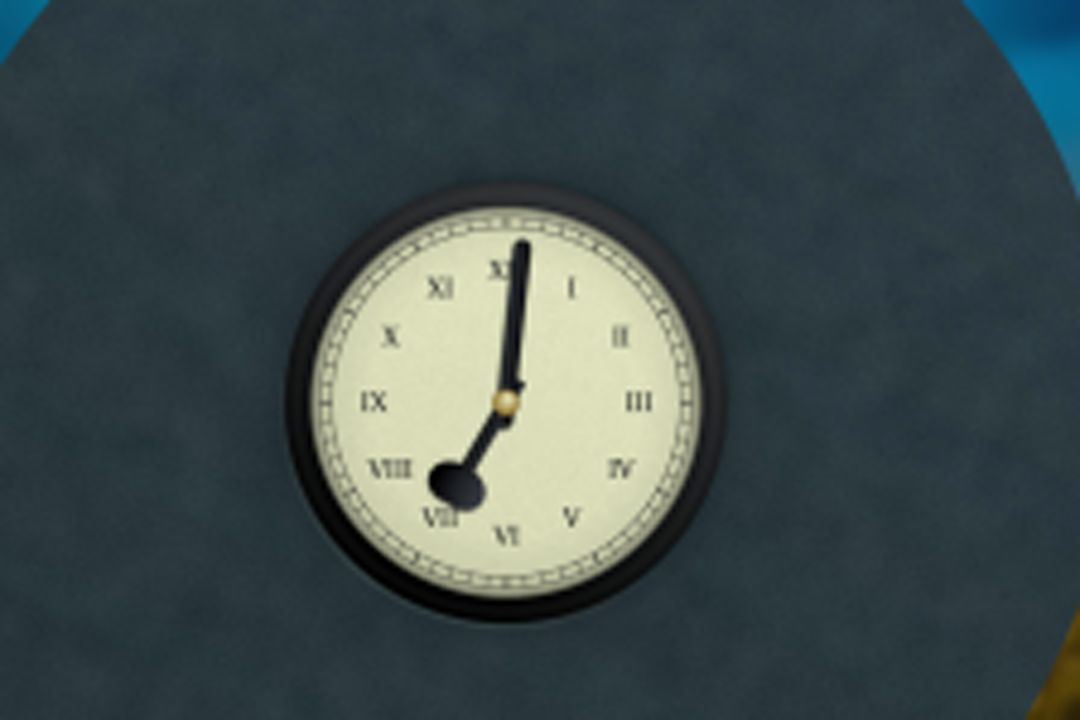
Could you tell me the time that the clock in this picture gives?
7:01
